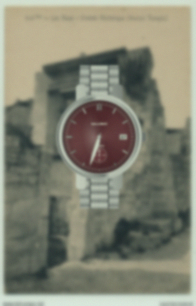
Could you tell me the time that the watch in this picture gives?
6:33
